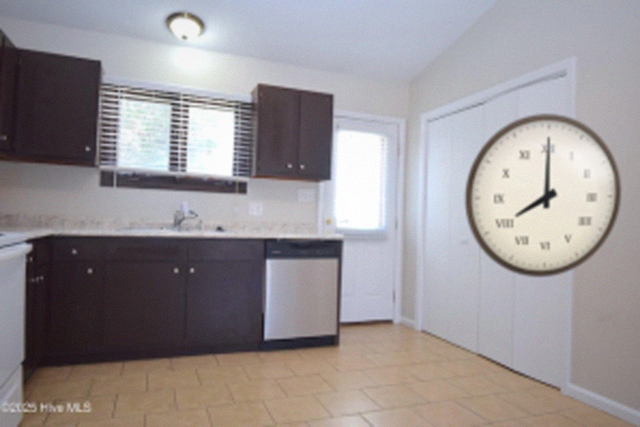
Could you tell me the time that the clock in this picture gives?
8:00
